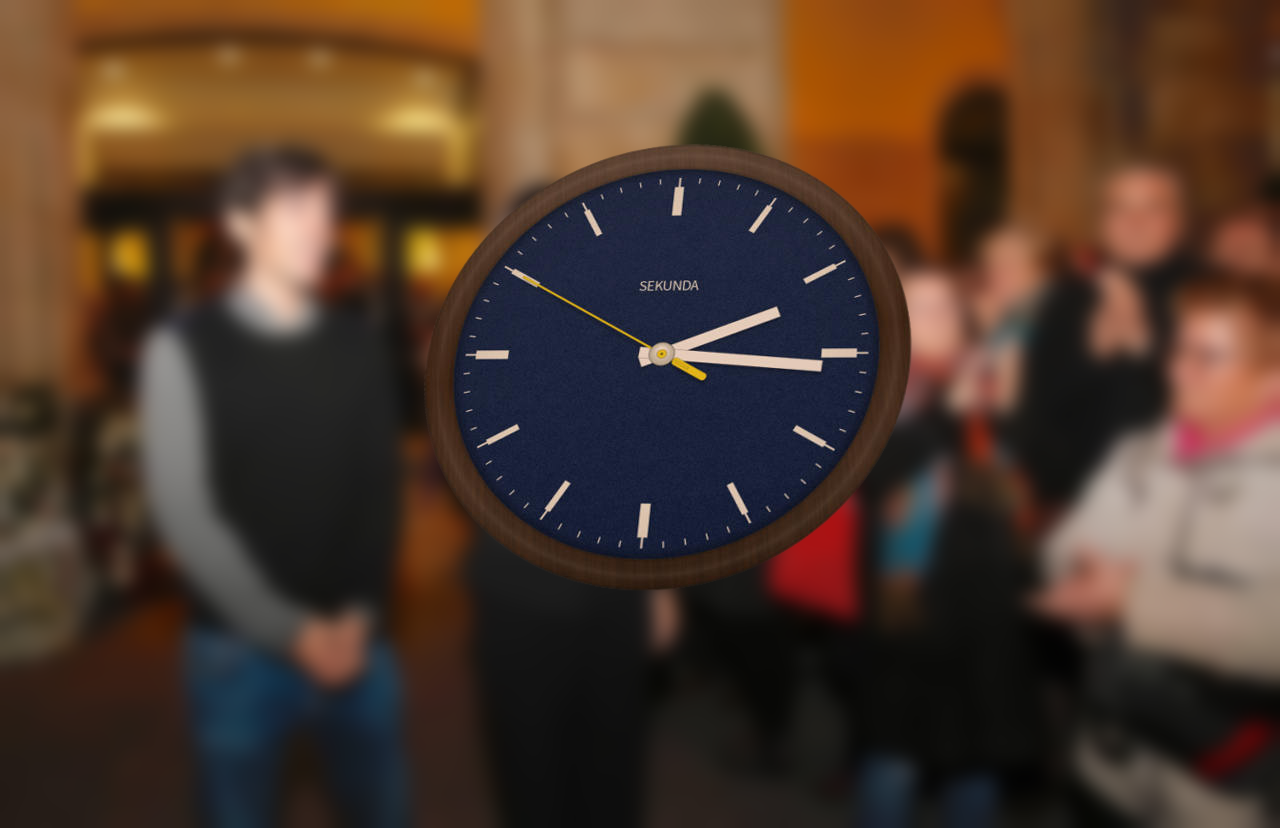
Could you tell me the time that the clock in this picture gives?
2:15:50
